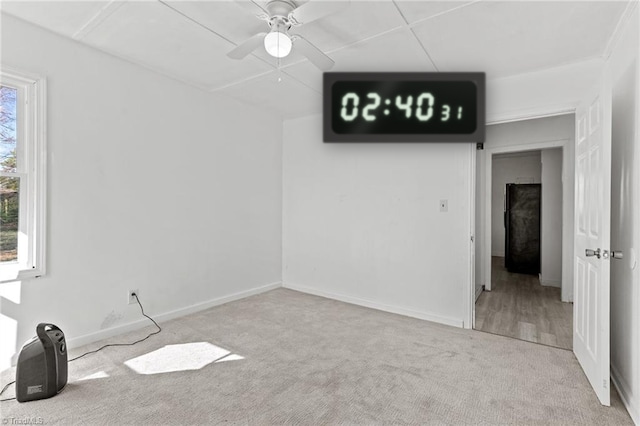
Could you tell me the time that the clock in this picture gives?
2:40:31
